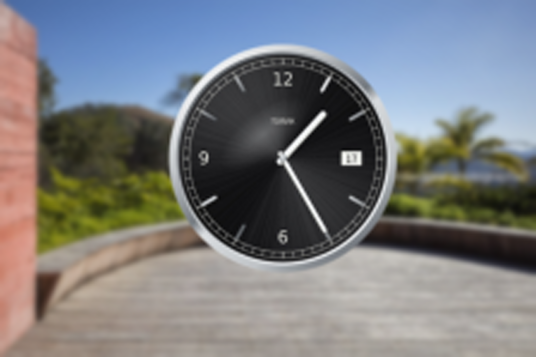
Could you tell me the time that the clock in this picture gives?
1:25
